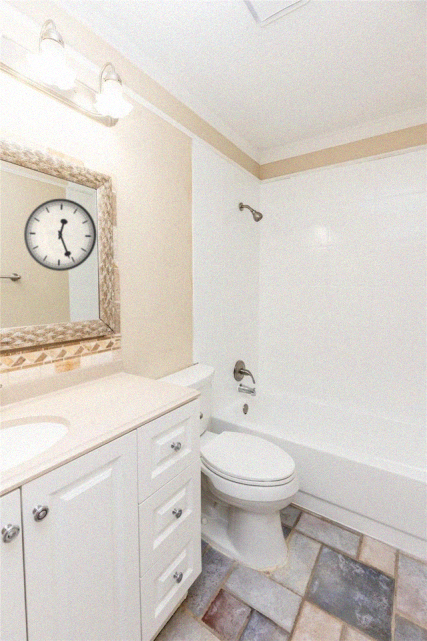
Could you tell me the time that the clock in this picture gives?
12:26
